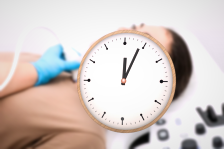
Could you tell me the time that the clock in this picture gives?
12:04
